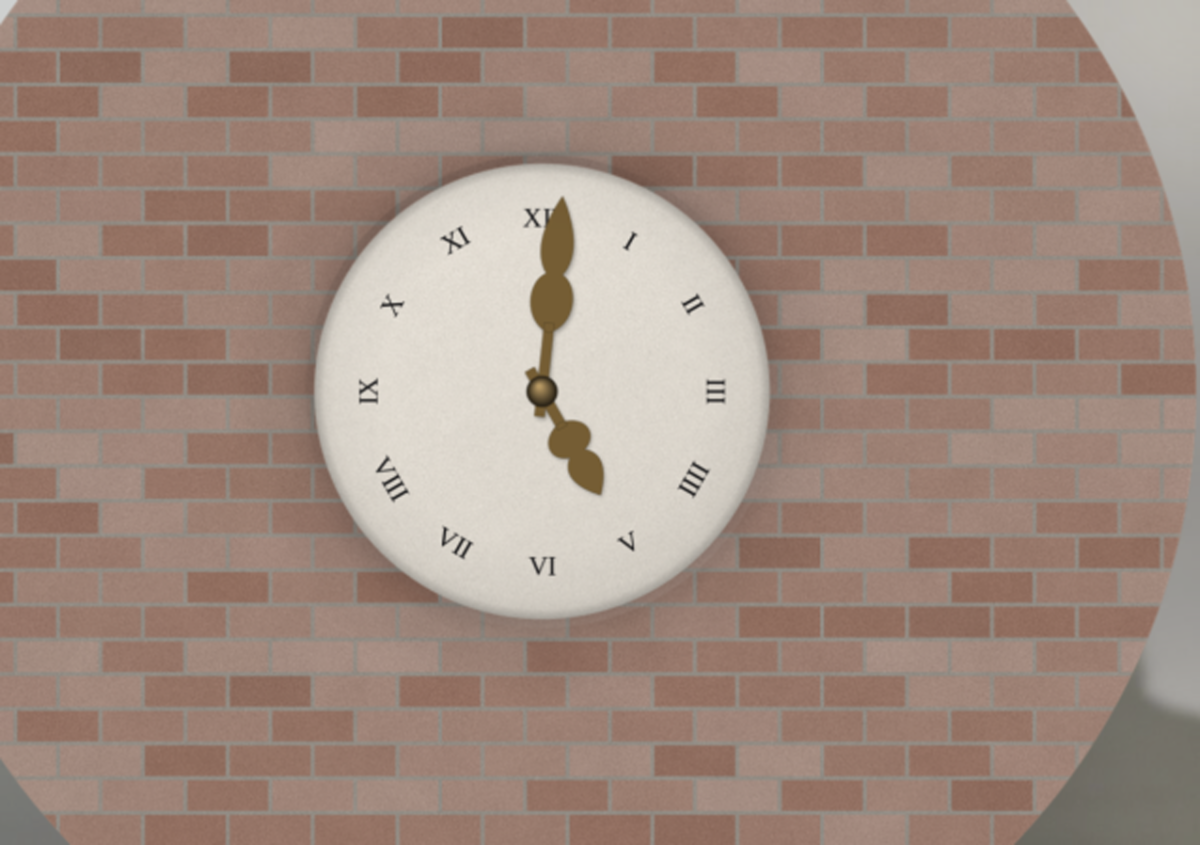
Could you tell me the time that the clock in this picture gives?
5:01
